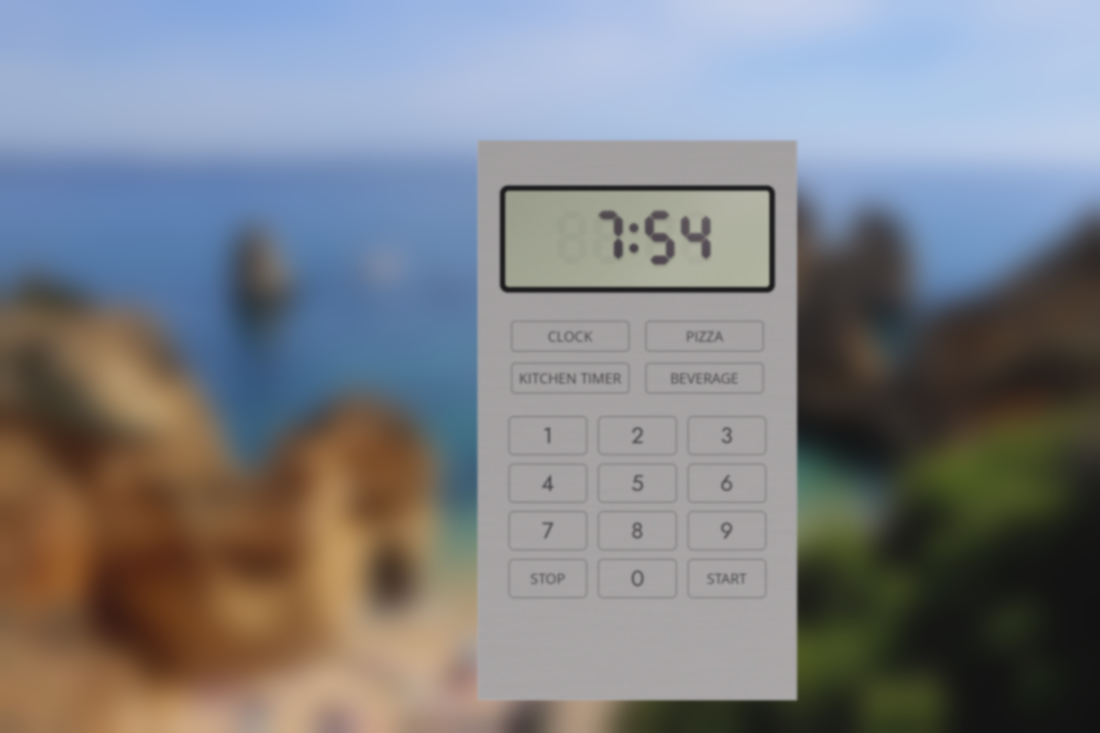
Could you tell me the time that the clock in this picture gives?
7:54
